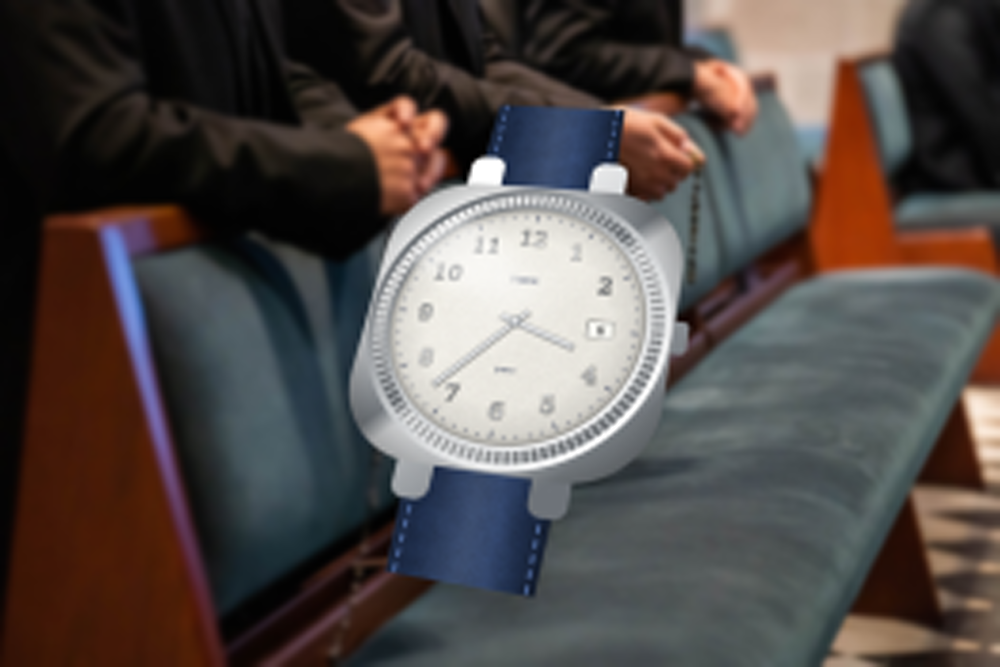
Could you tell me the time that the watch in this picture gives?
3:37
